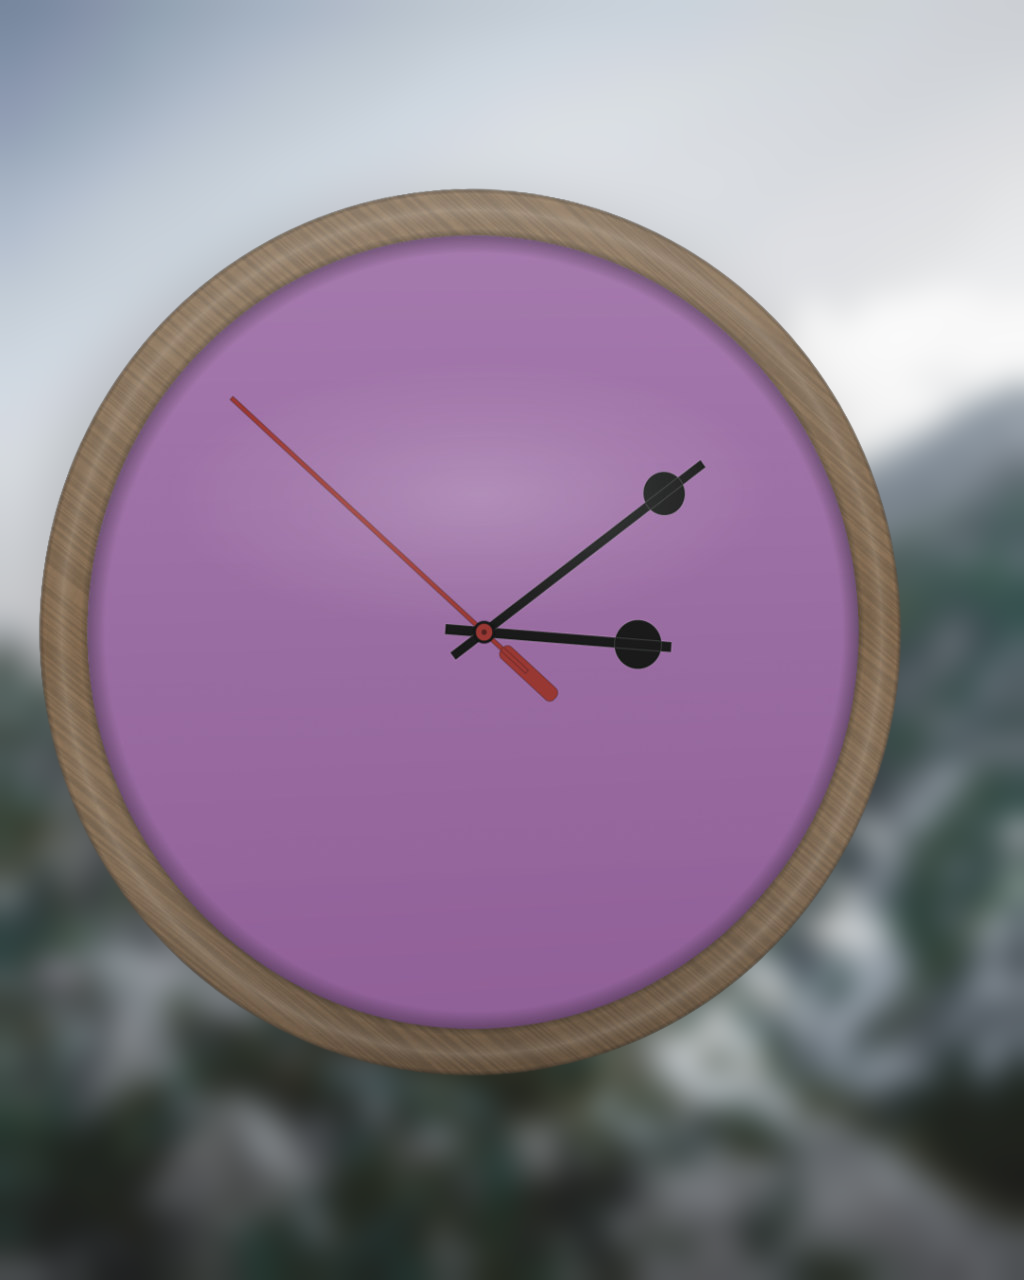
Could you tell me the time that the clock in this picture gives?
3:08:52
